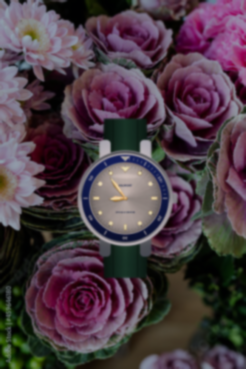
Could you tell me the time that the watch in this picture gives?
8:54
